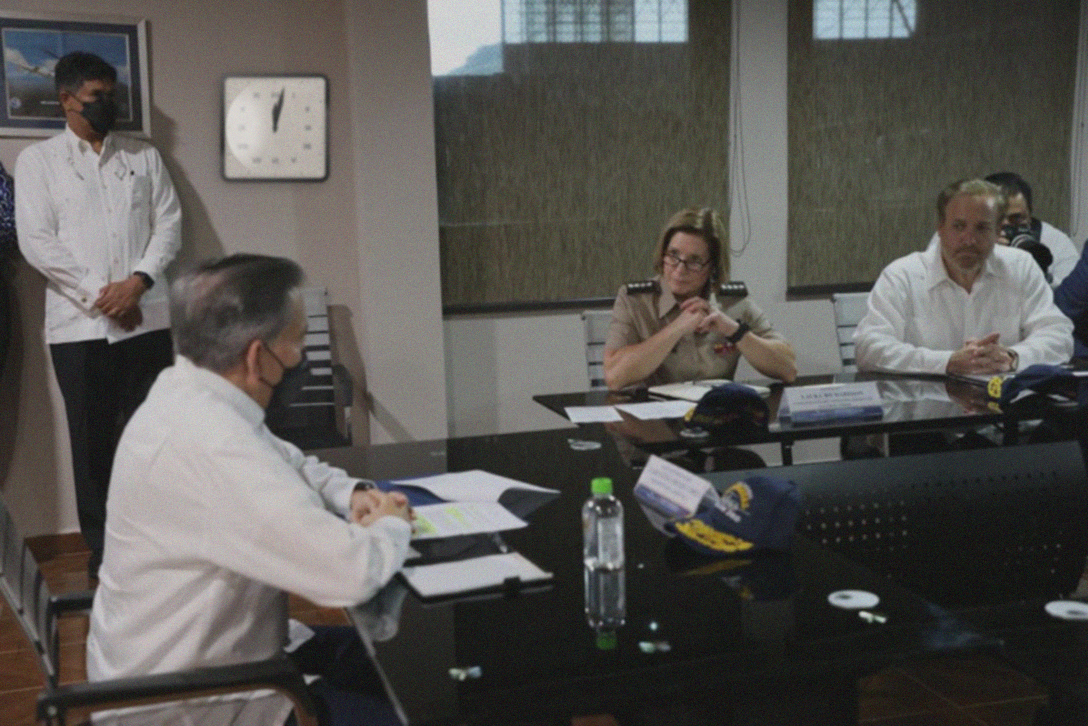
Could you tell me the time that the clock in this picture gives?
12:02
